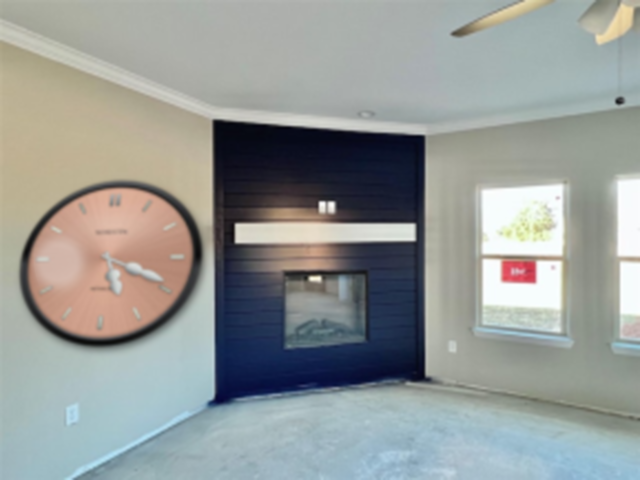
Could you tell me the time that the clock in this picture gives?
5:19
